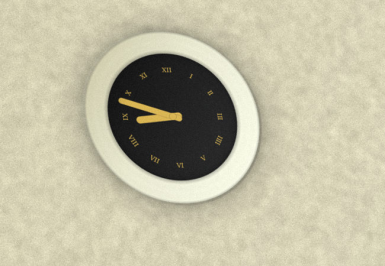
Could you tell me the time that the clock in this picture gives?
8:48
